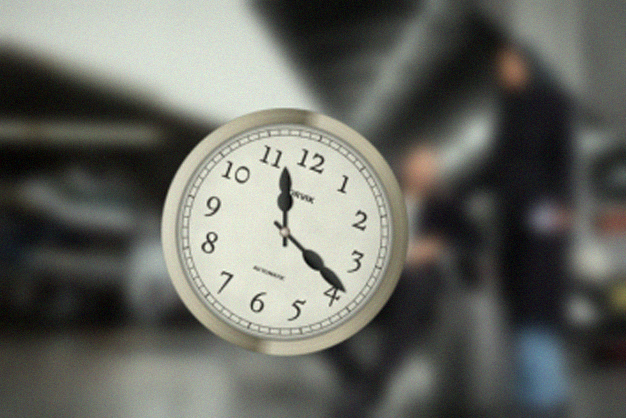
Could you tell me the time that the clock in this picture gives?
11:19
